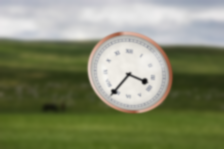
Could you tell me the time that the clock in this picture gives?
3:36
